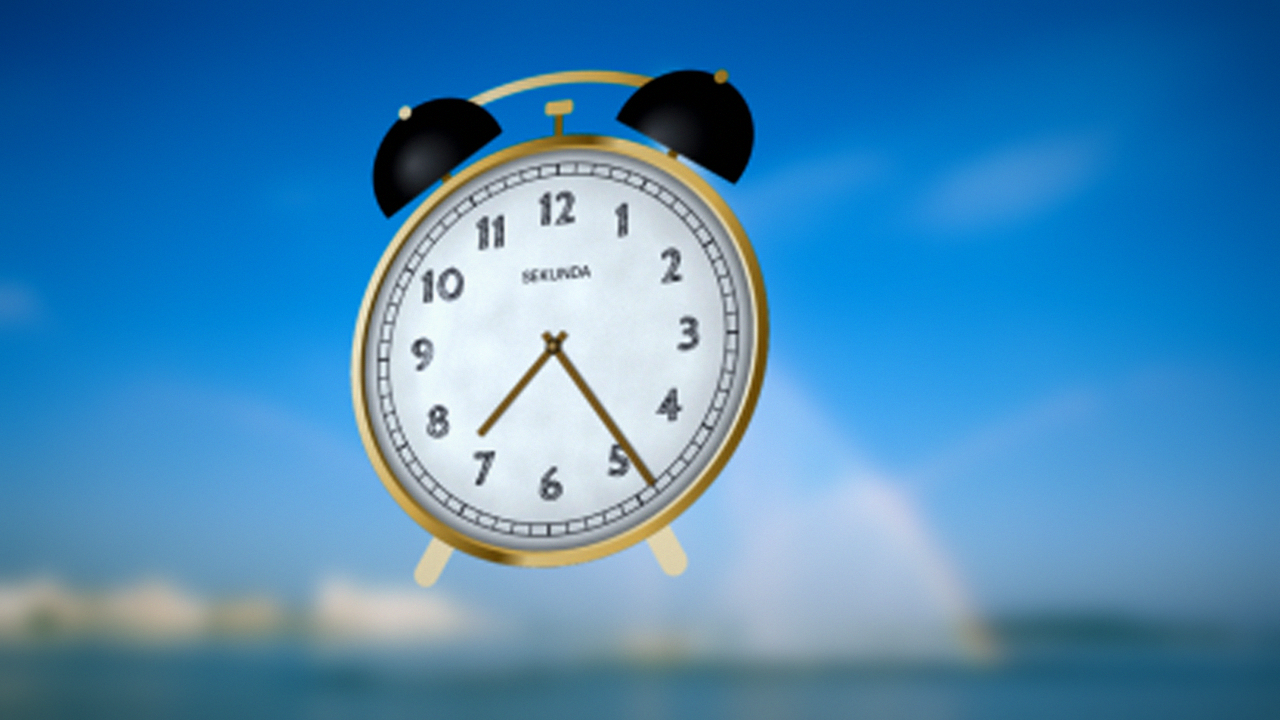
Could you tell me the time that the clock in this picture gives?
7:24
